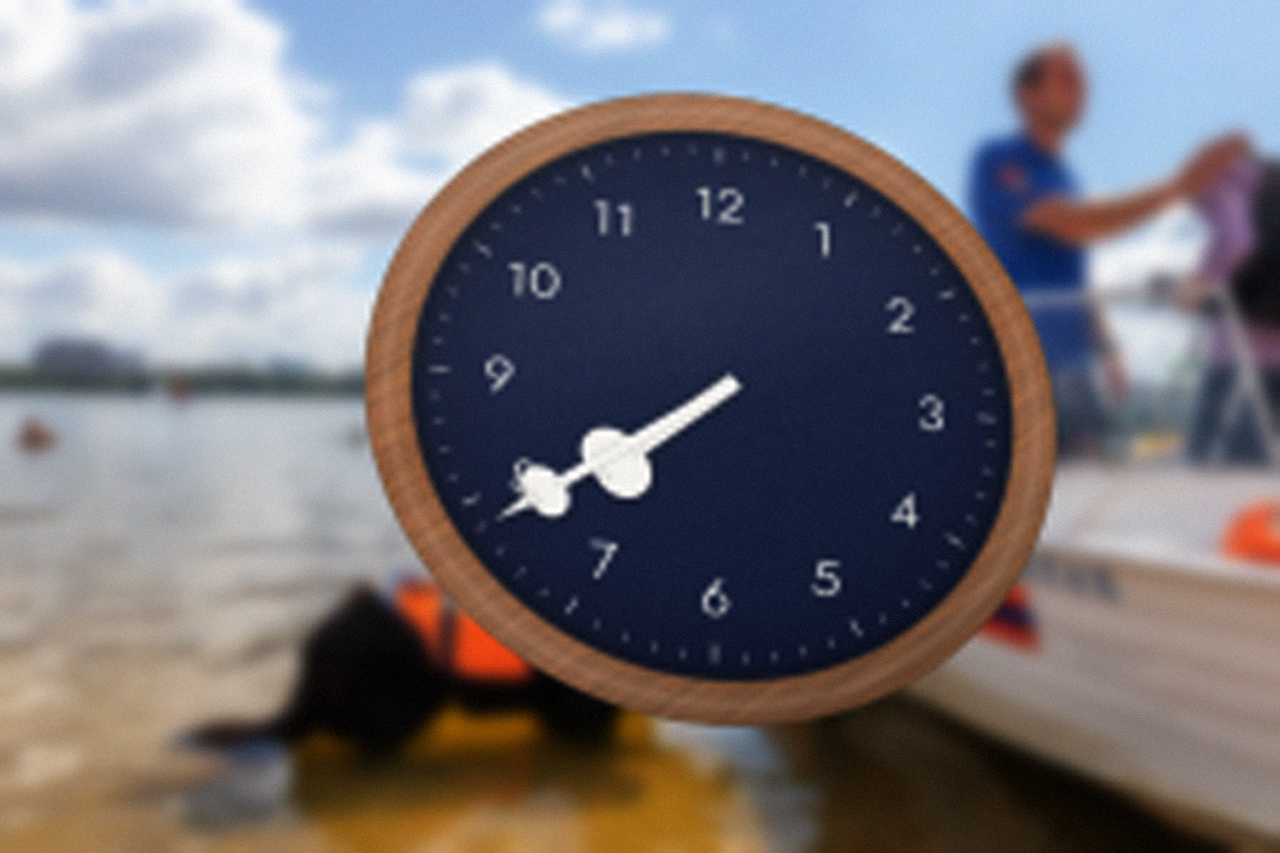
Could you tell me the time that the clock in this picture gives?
7:39
